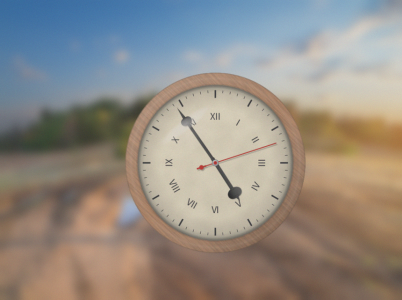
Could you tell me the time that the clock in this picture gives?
4:54:12
